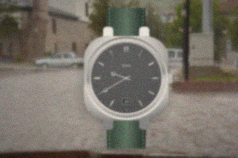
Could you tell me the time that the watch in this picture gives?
9:40
